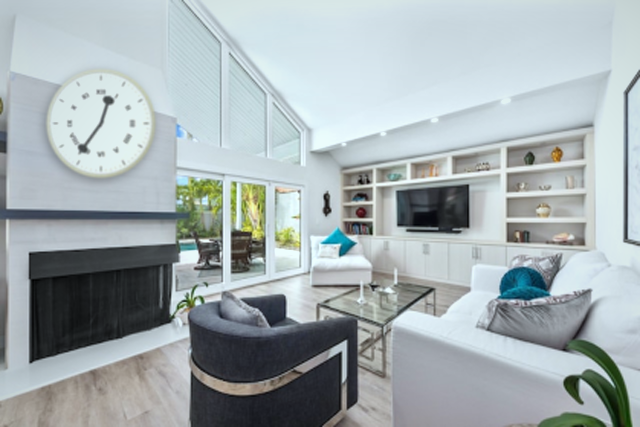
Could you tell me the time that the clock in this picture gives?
12:36
